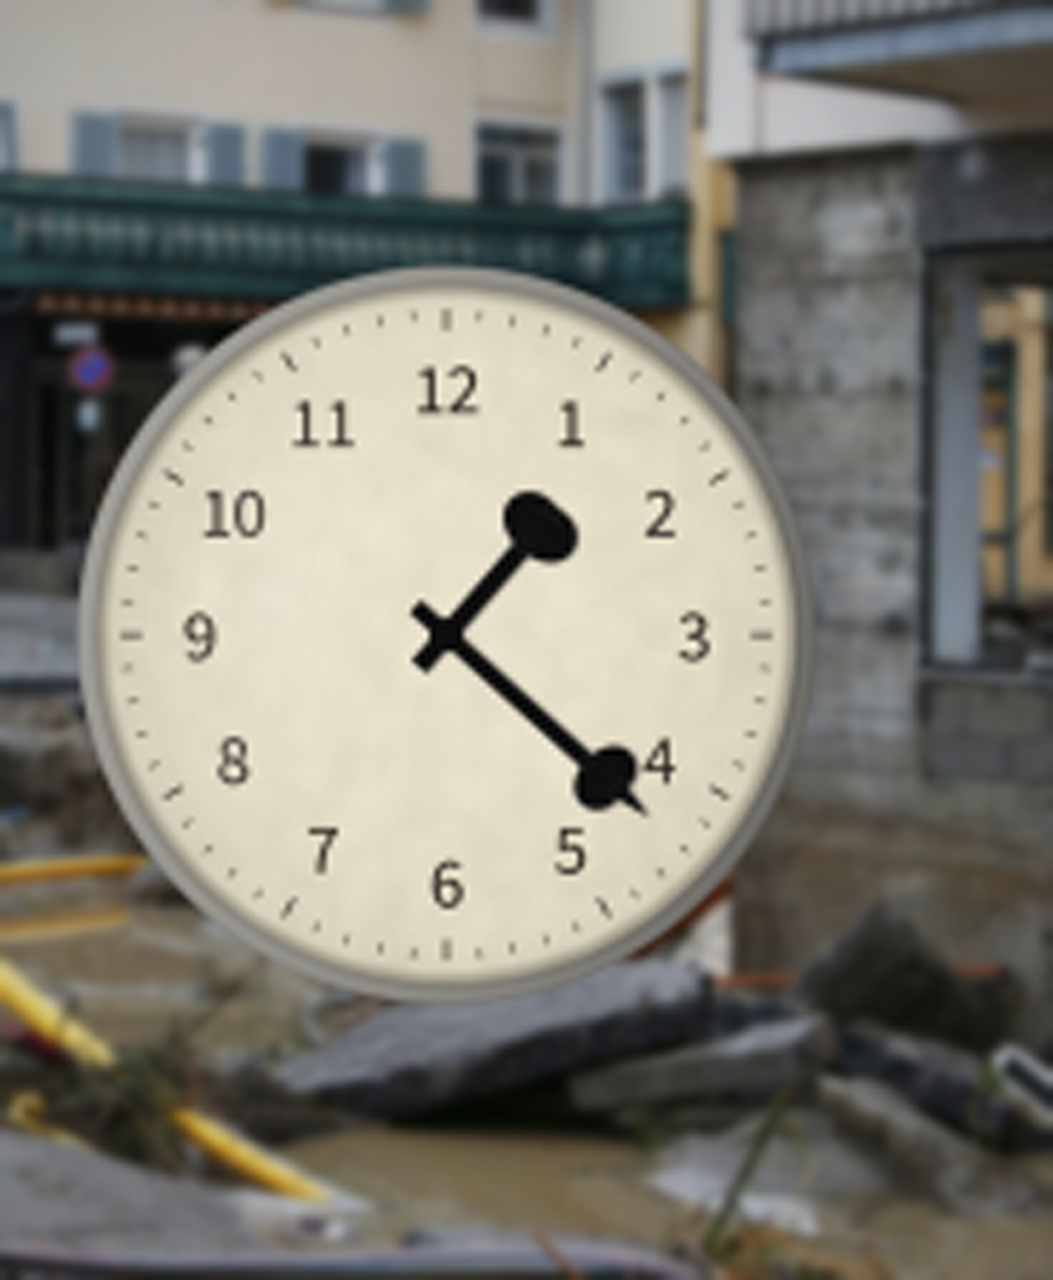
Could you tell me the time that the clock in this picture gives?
1:22
